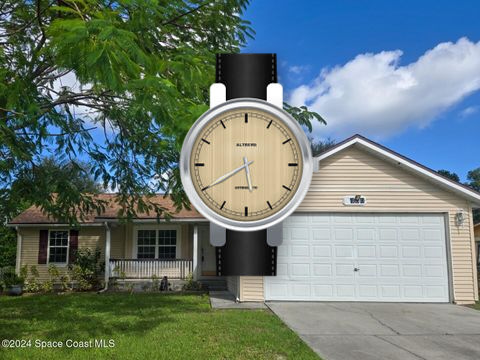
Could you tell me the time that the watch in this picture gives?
5:40
